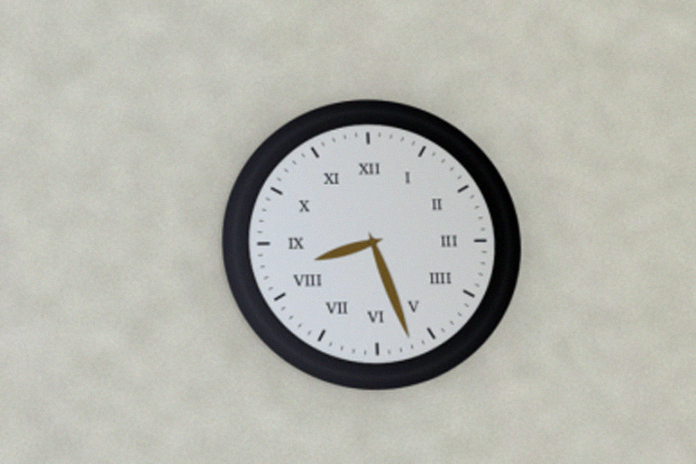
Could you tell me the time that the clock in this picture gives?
8:27
